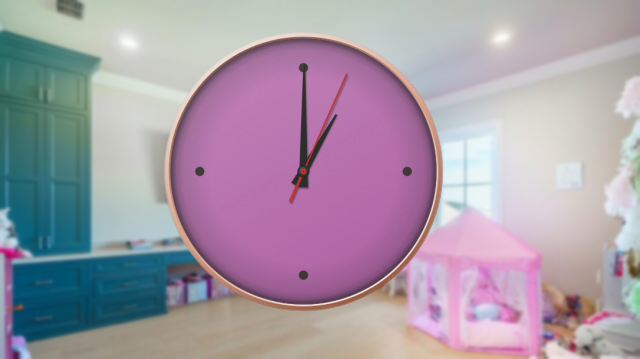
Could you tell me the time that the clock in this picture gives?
1:00:04
